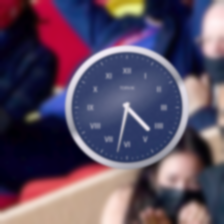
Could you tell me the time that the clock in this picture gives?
4:32
